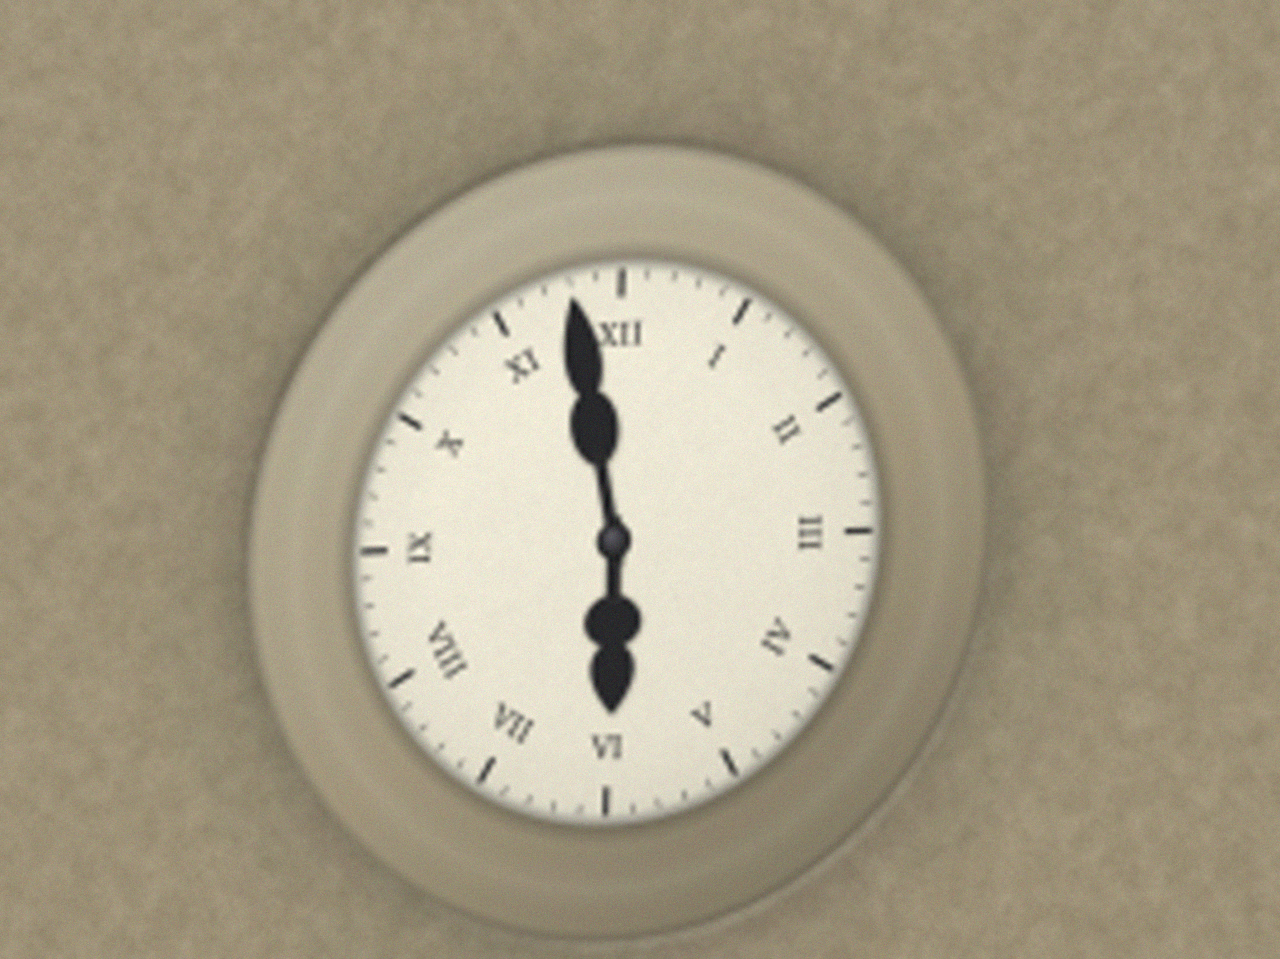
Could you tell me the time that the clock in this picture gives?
5:58
